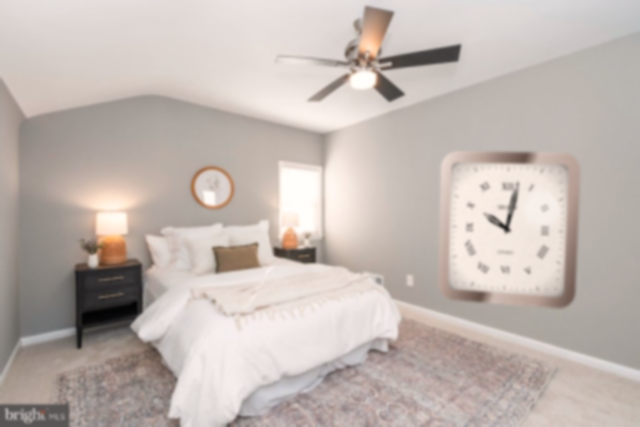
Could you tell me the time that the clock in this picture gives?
10:02
